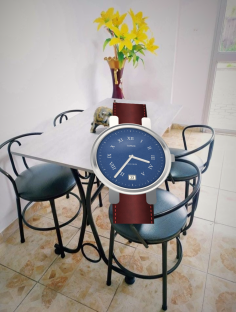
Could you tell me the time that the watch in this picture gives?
3:36
